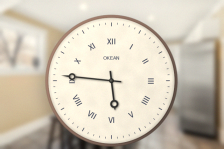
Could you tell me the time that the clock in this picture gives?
5:46
